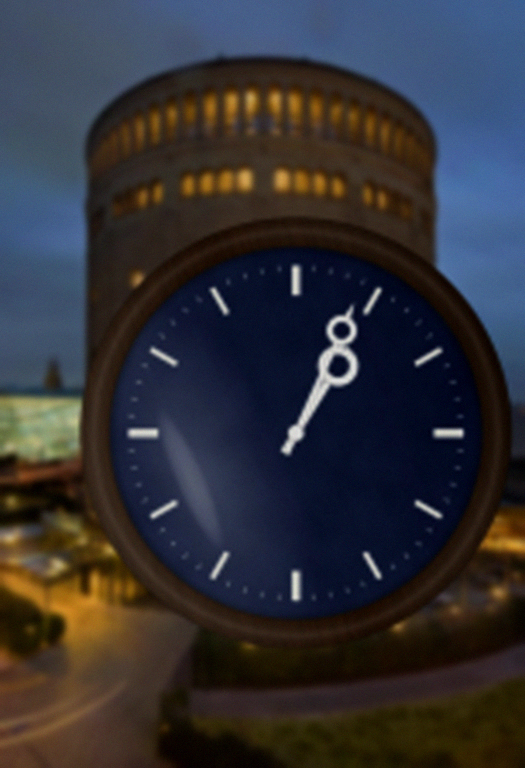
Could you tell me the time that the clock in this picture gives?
1:04
